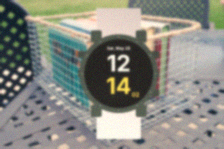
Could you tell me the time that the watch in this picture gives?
12:14
